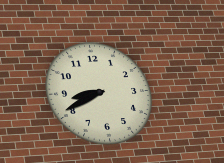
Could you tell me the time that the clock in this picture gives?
8:41
